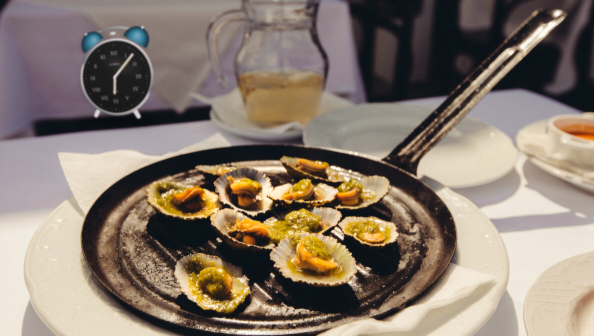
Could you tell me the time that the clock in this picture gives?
6:07
